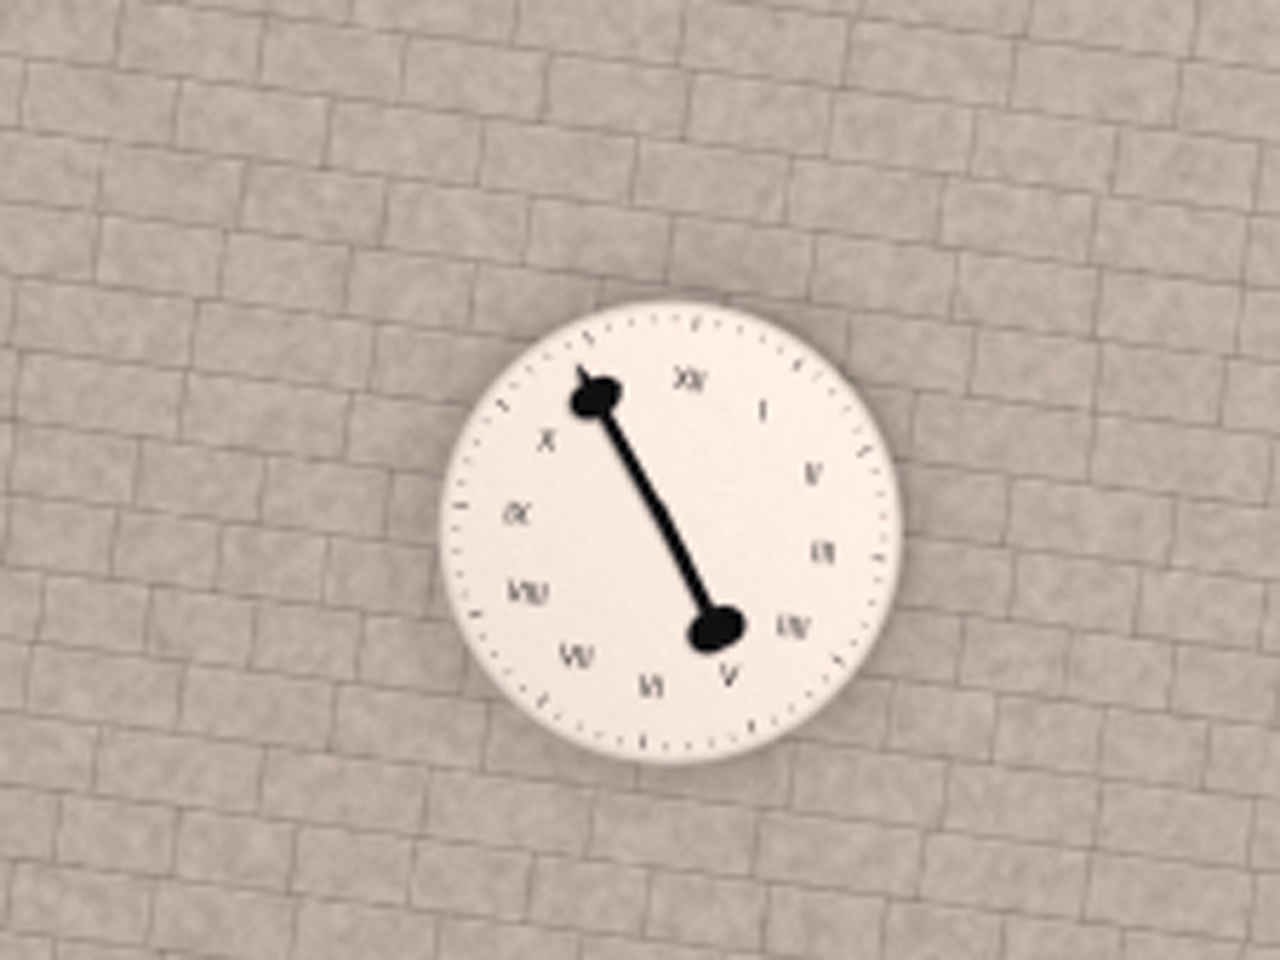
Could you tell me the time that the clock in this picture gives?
4:54
